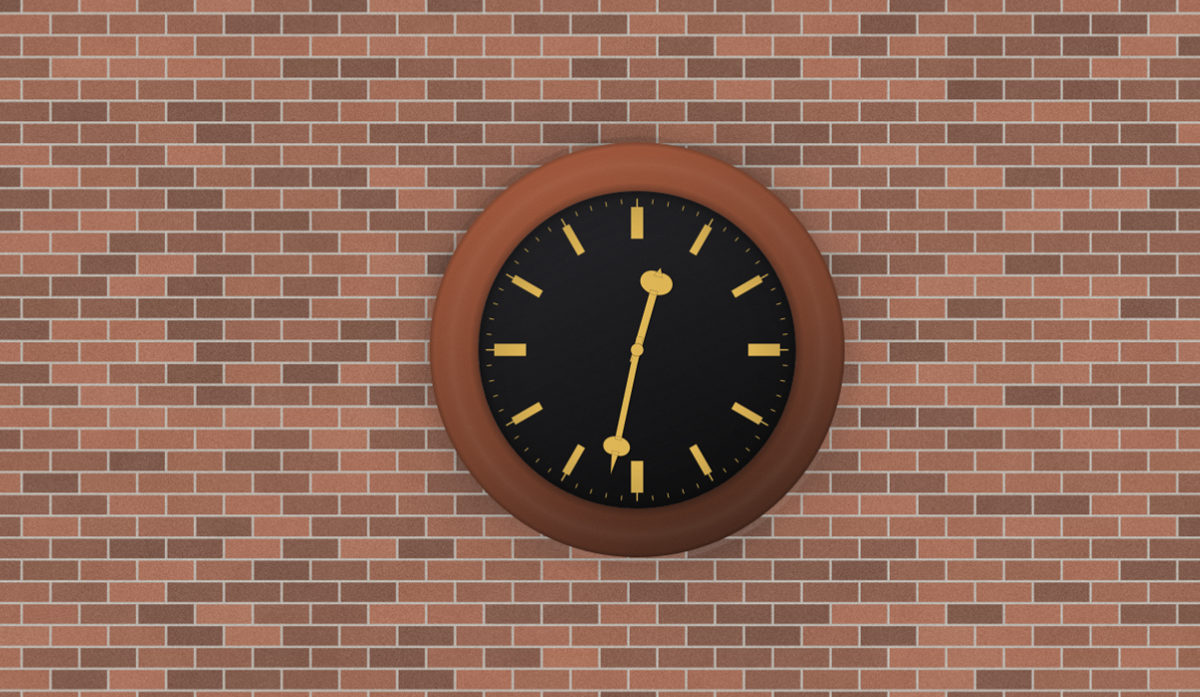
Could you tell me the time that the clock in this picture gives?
12:32
